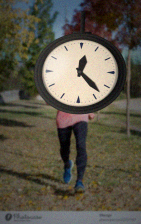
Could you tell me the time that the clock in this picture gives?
12:23
